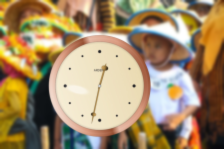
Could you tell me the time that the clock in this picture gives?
12:32
